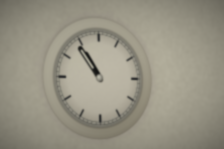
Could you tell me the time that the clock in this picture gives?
10:54
